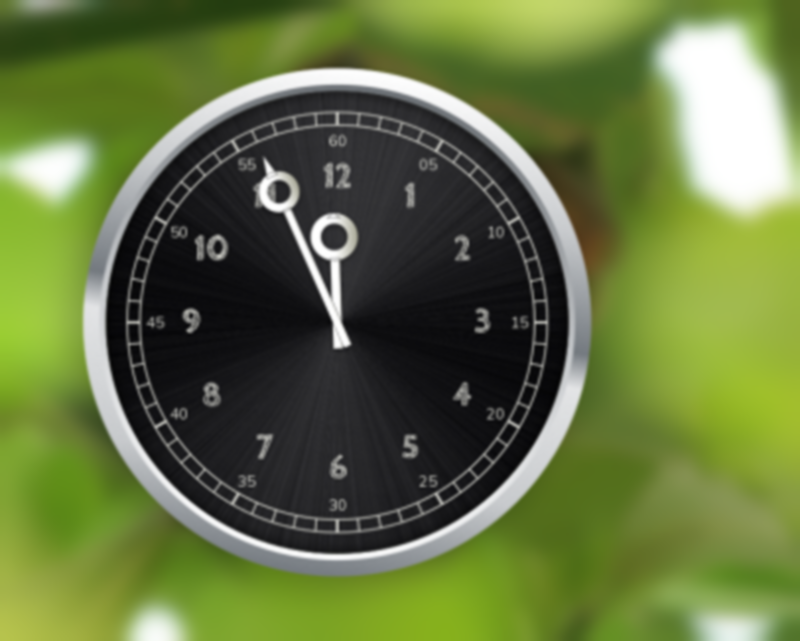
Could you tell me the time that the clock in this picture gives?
11:56
